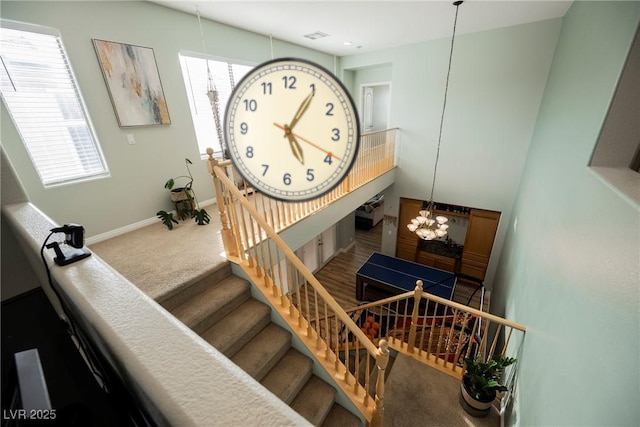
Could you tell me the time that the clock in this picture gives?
5:05:19
